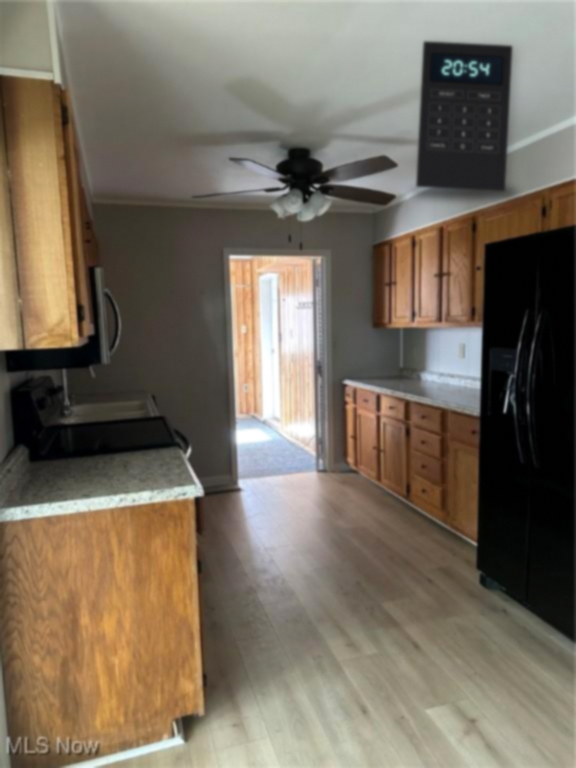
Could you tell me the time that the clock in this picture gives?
20:54
